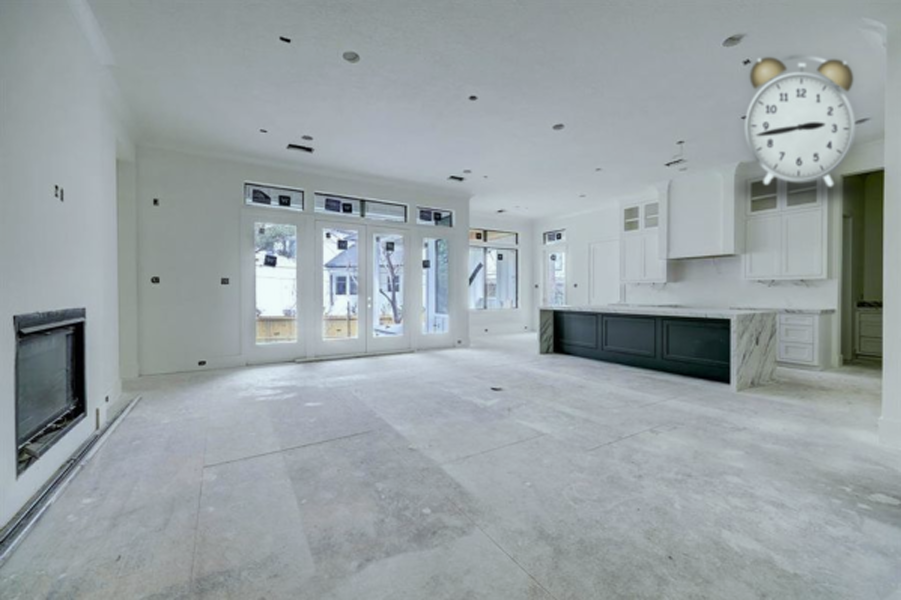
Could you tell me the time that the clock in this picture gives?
2:43
